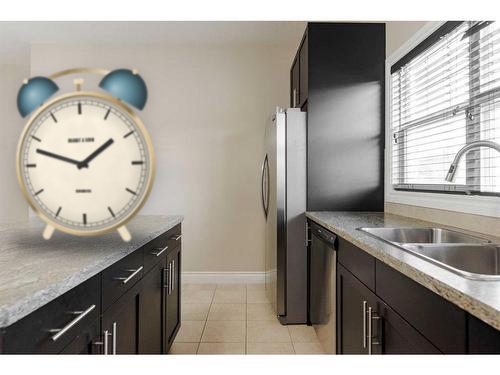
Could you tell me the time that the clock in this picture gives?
1:48
